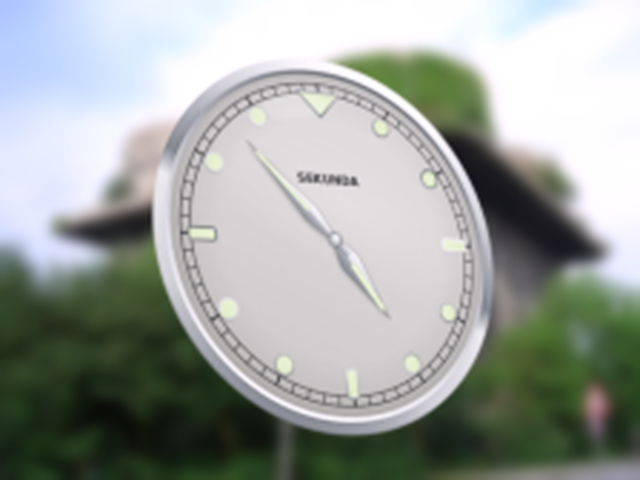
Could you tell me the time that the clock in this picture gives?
4:53
